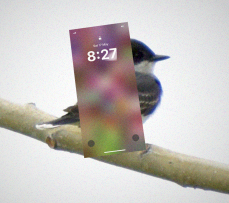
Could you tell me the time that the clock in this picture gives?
8:27
